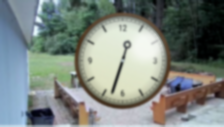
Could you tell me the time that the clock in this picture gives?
12:33
